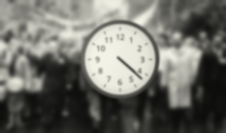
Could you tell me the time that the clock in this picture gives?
4:22
